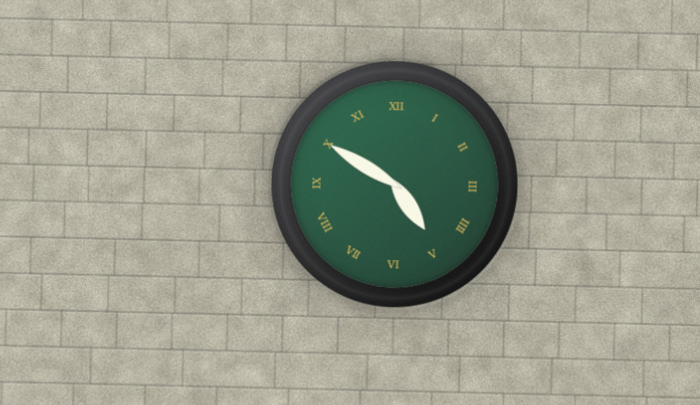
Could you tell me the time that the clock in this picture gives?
4:50
